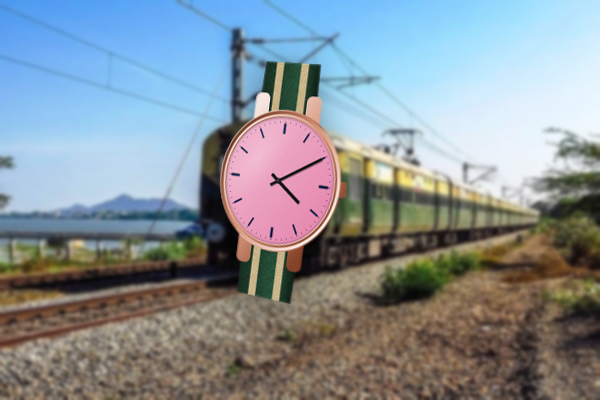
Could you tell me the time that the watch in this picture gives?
4:10
